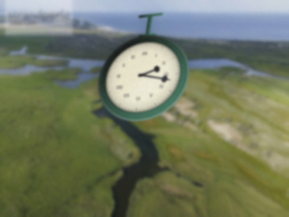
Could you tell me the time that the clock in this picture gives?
2:17
